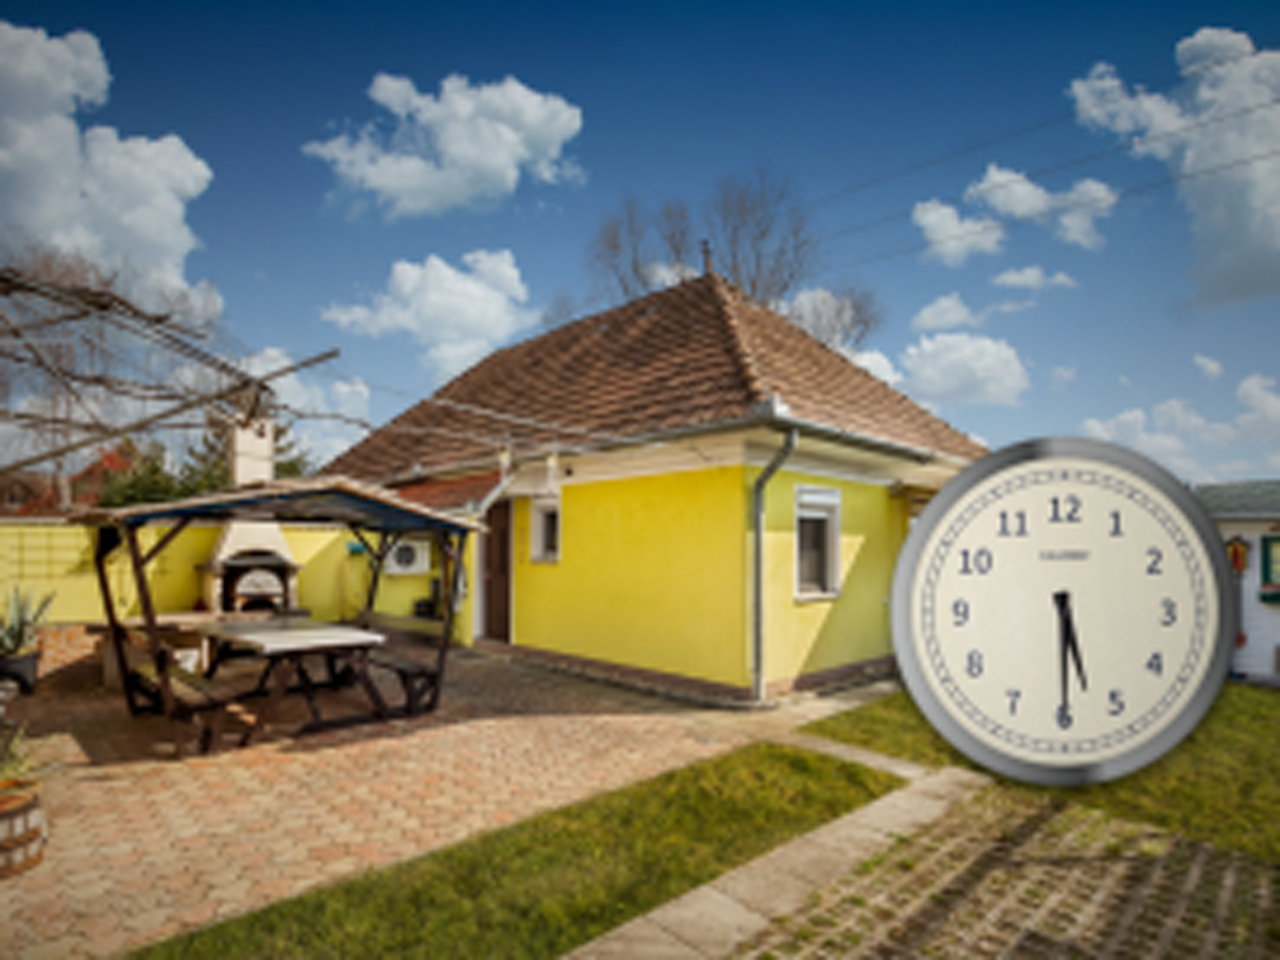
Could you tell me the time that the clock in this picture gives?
5:30
